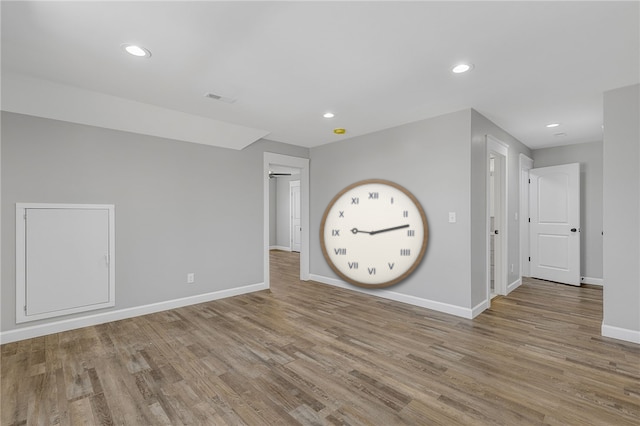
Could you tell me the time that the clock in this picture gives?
9:13
